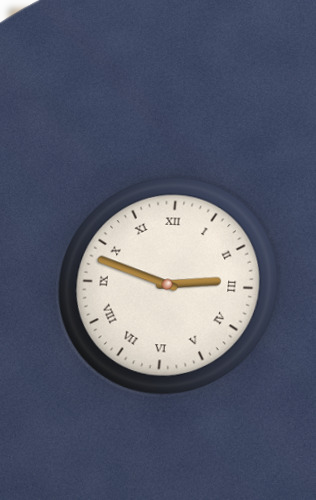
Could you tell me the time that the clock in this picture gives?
2:48
